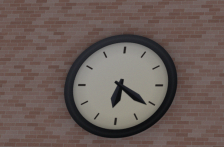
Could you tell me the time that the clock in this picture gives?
6:21
